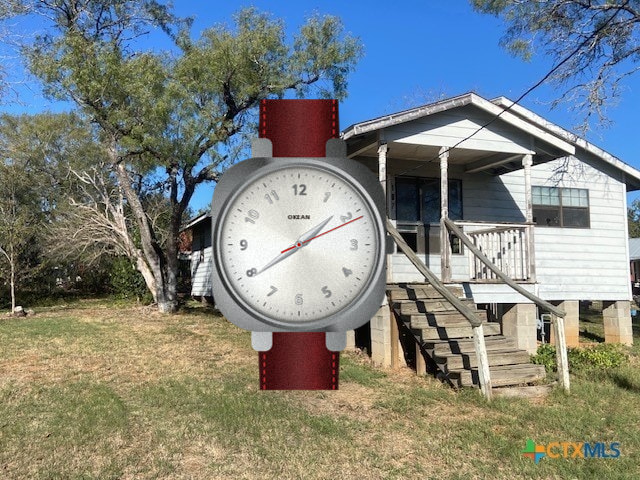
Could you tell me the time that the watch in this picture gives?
1:39:11
